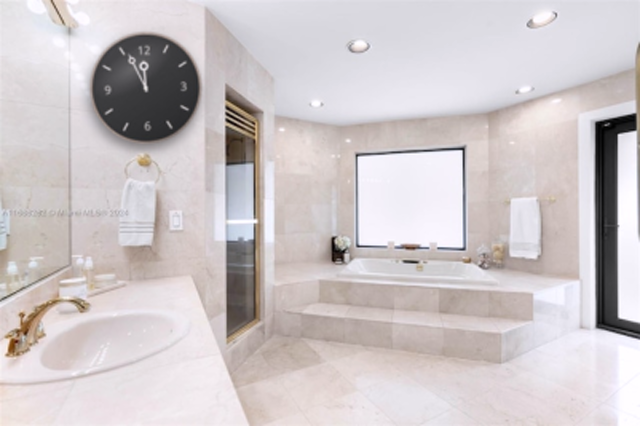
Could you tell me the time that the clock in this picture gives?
11:56
